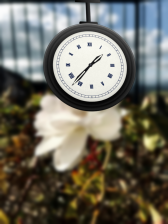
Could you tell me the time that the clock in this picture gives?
1:37
